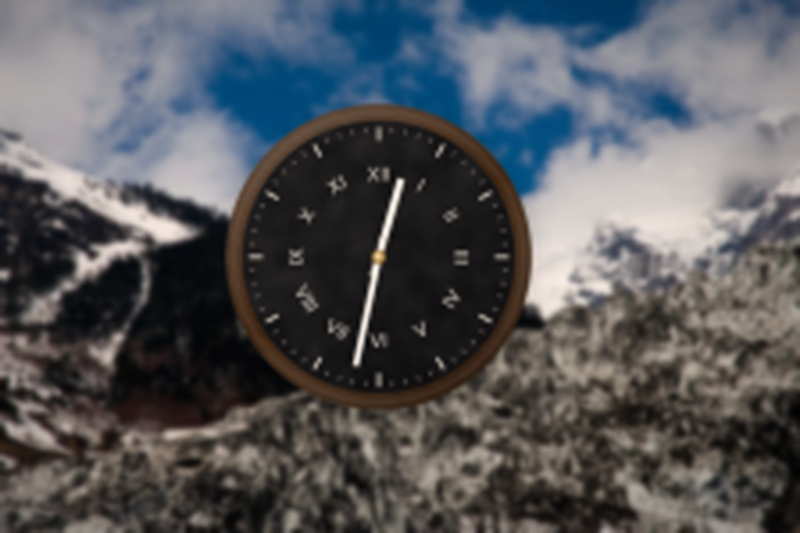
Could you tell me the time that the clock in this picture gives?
12:32
